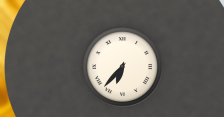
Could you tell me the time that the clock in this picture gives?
6:37
